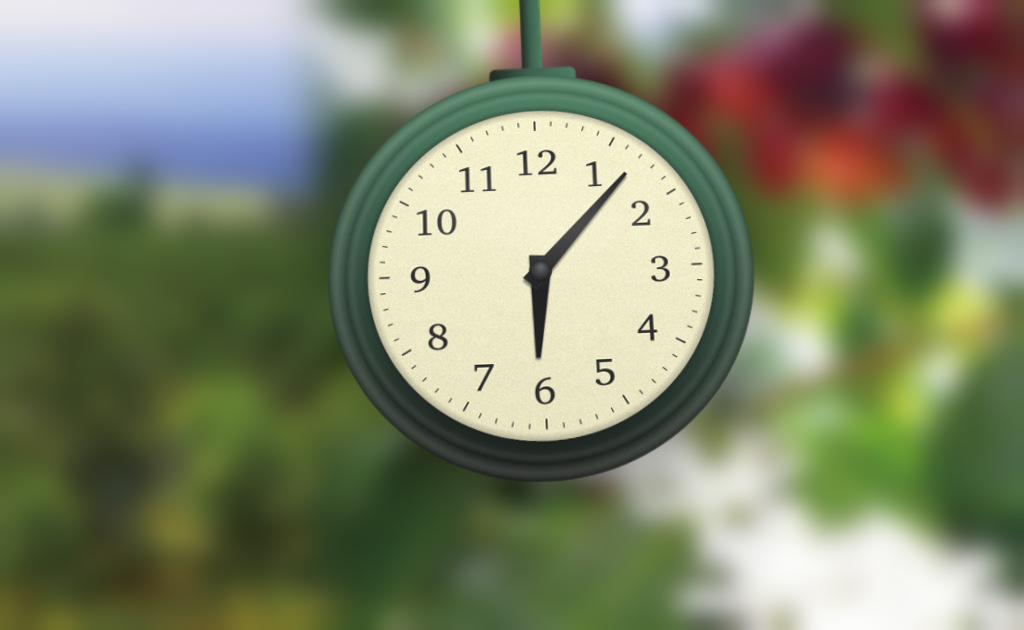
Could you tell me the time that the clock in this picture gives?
6:07
